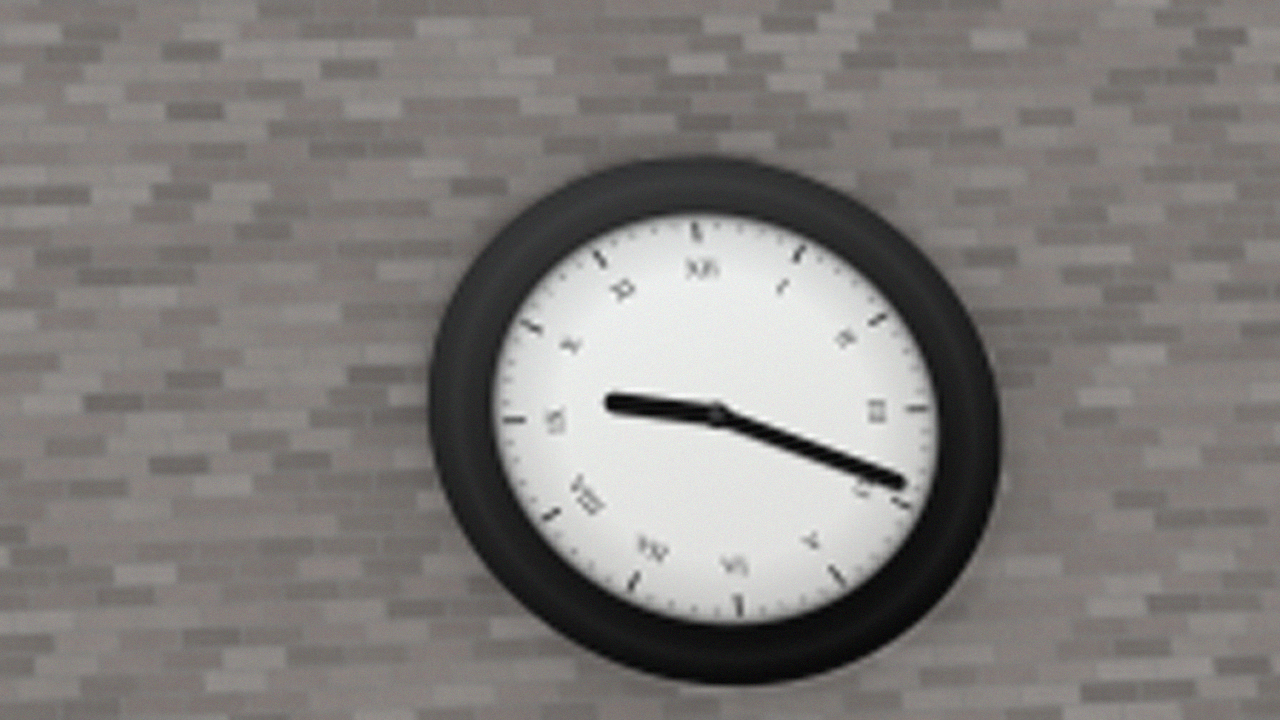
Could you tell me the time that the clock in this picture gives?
9:19
